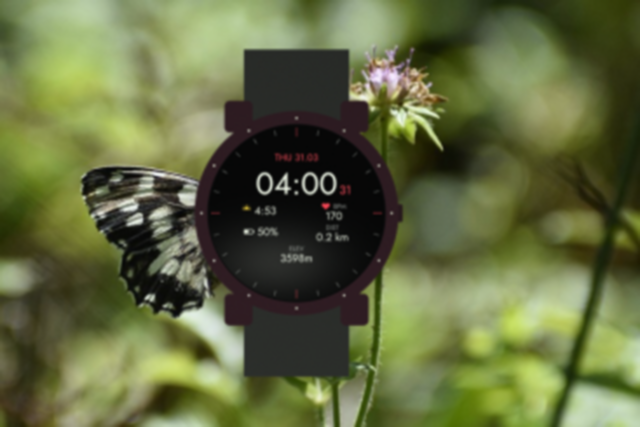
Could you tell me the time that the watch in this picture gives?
4:00
